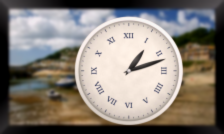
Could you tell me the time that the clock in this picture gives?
1:12
